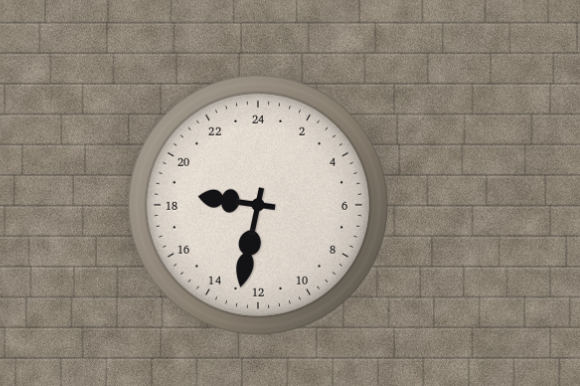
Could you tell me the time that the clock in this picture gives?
18:32
